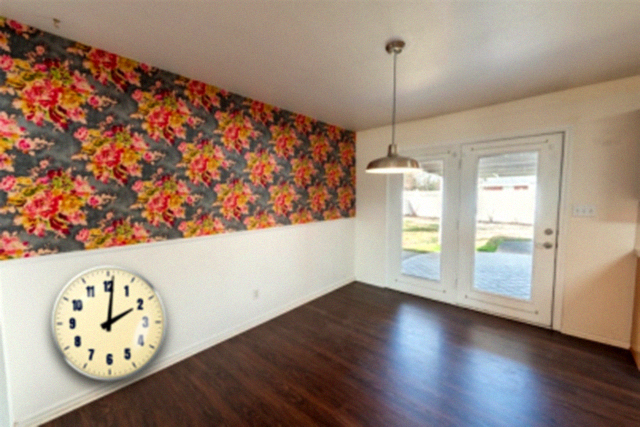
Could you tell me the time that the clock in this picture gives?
2:01
